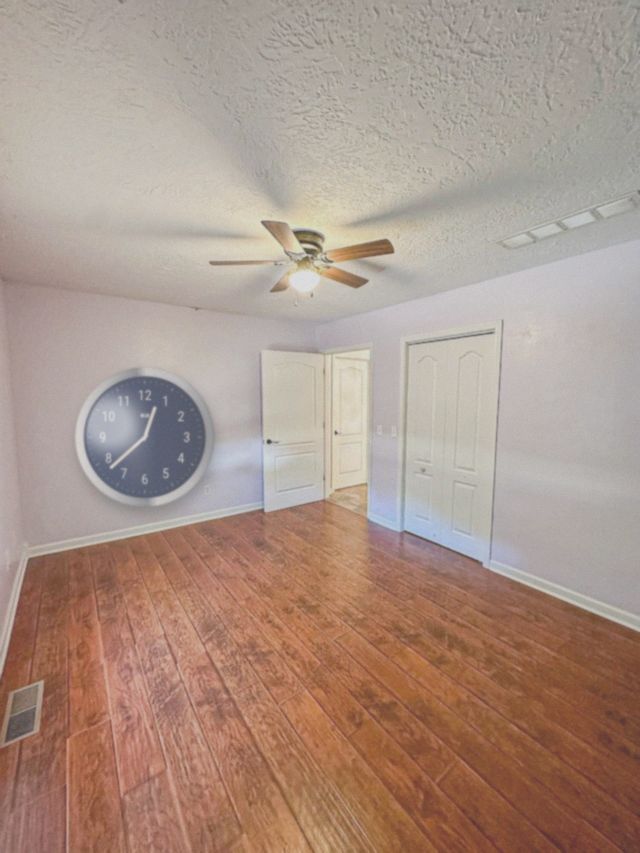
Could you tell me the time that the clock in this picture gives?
12:38
